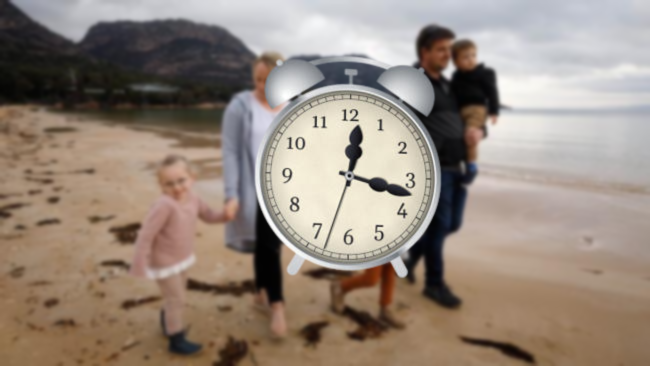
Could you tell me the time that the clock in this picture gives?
12:17:33
